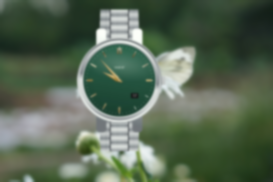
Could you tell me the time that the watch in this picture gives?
9:53
